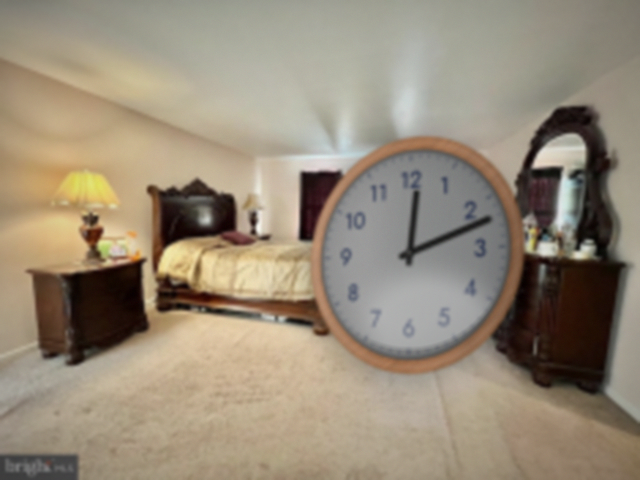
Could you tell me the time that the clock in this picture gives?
12:12
